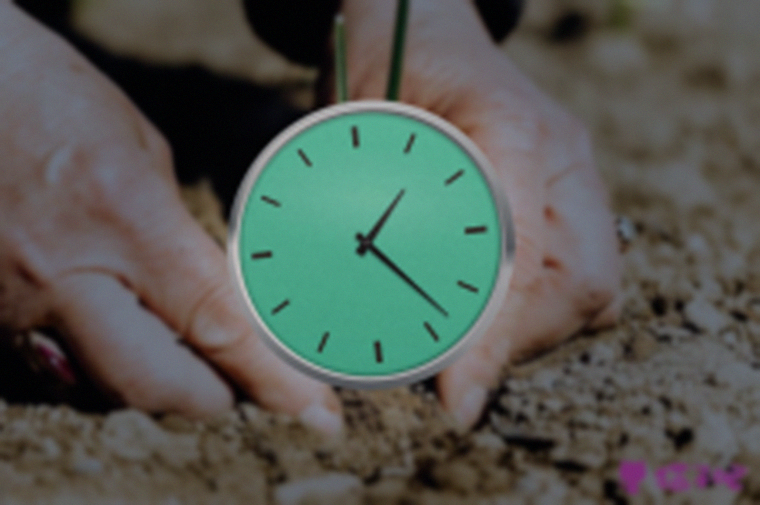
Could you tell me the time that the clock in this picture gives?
1:23
